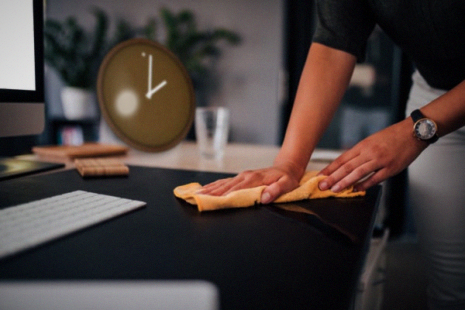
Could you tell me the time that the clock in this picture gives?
2:02
